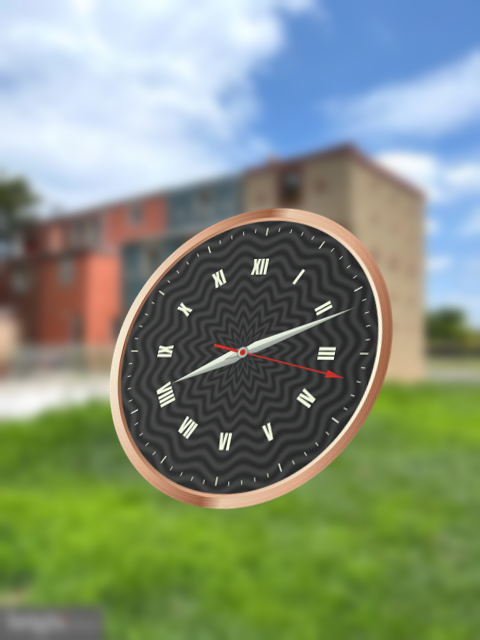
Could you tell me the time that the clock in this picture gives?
8:11:17
